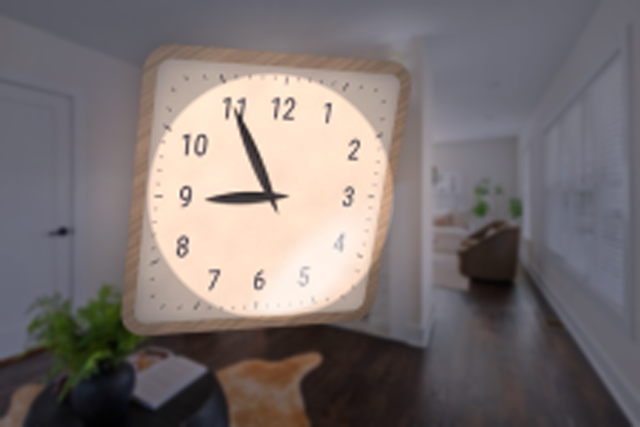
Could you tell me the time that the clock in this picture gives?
8:55
